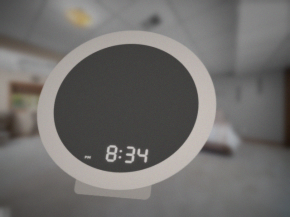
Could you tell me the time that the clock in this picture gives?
8:34
